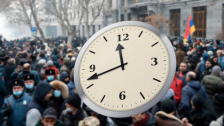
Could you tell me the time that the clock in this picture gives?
11:42
